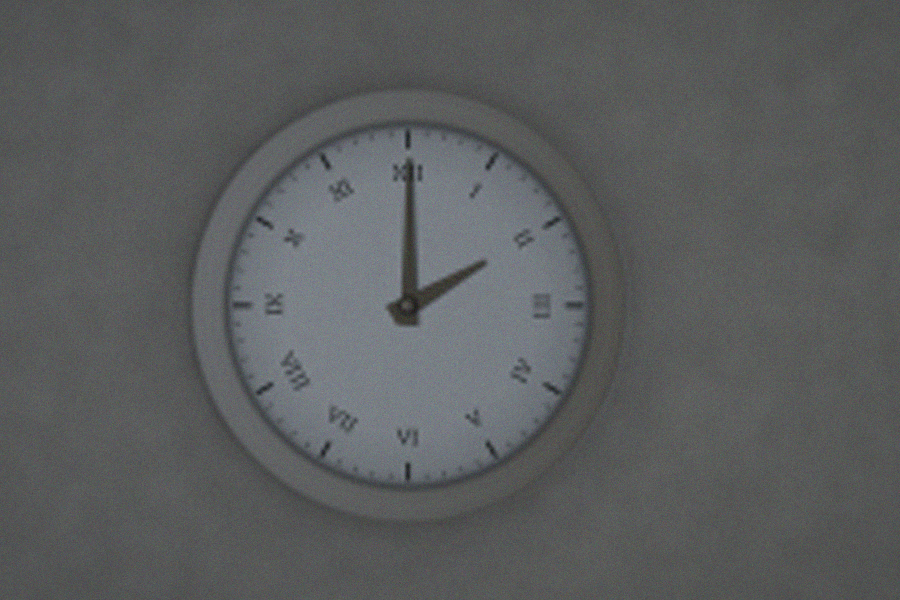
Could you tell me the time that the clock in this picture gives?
2:00
